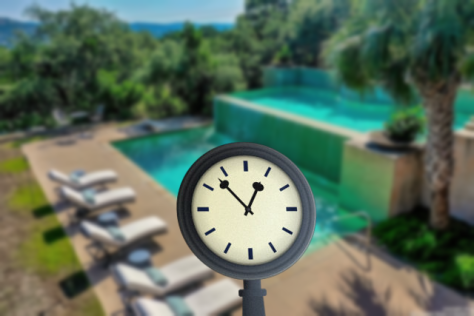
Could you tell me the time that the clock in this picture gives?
12:53
